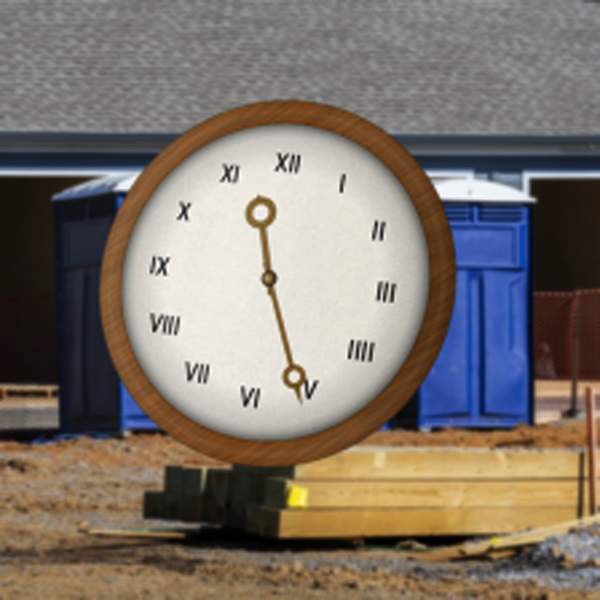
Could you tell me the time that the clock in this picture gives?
11:26
